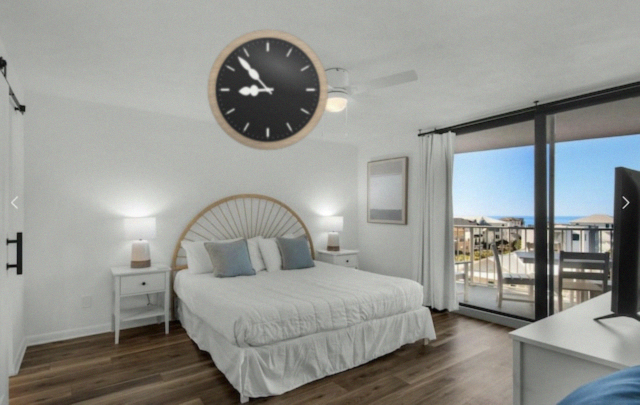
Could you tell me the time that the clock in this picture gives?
8:53
